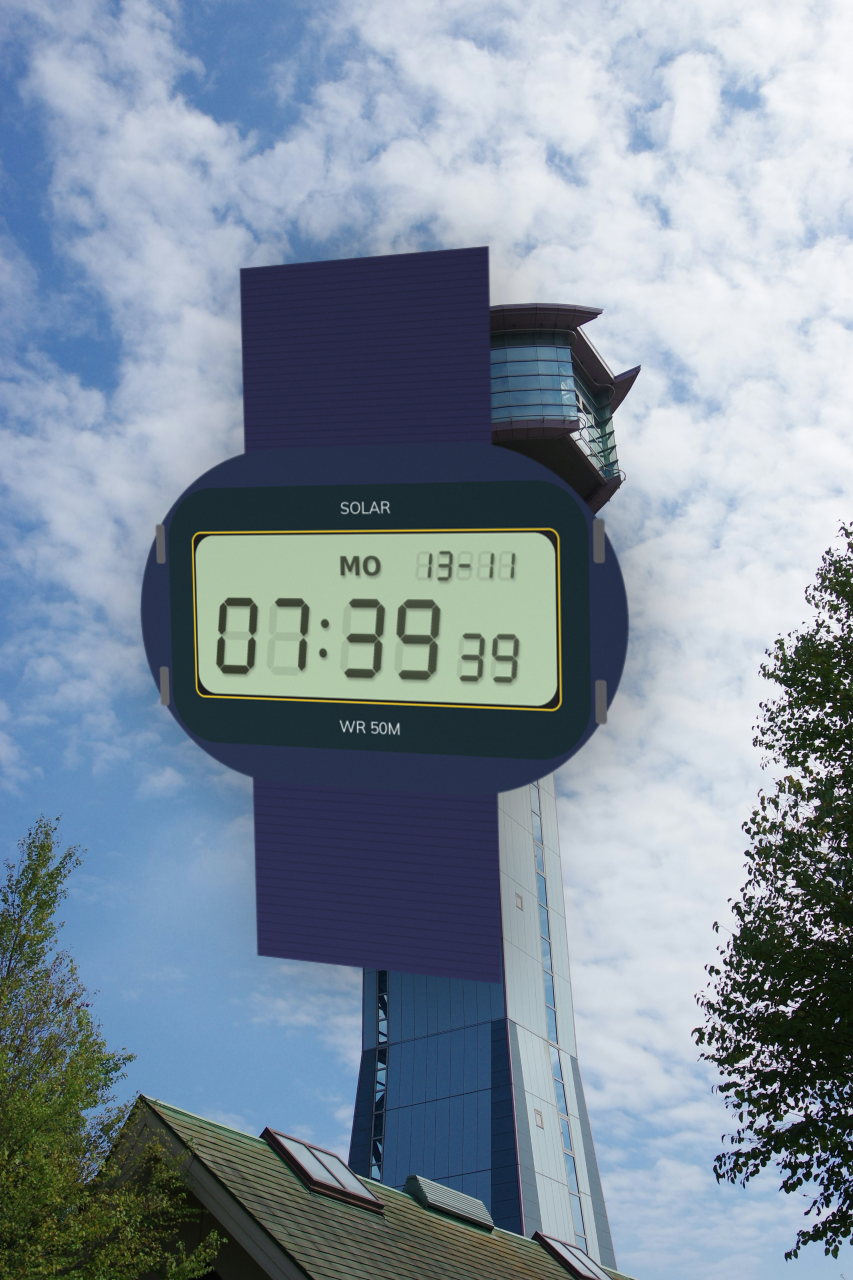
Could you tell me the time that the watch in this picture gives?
7:39:39
